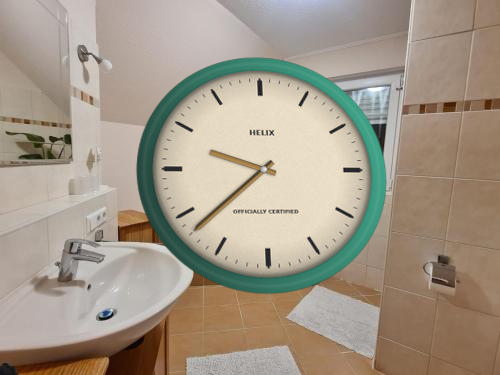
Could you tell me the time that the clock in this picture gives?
9:38
